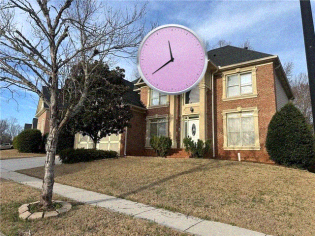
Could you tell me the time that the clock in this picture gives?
11:39
